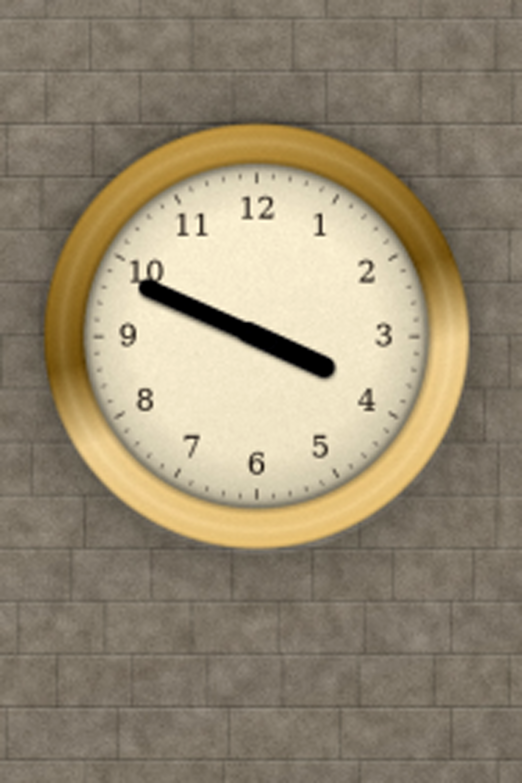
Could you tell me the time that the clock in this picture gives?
3:49
